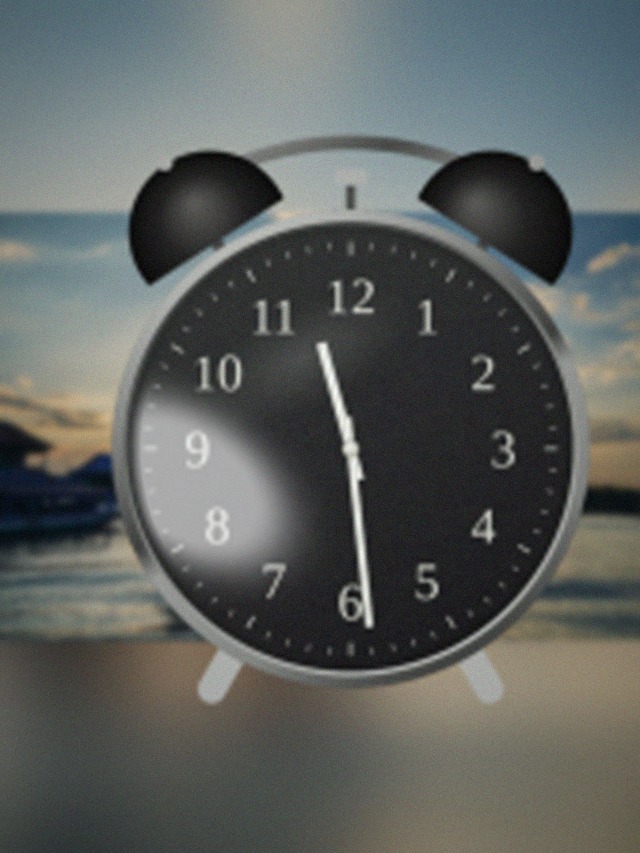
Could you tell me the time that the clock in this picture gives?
11:29
